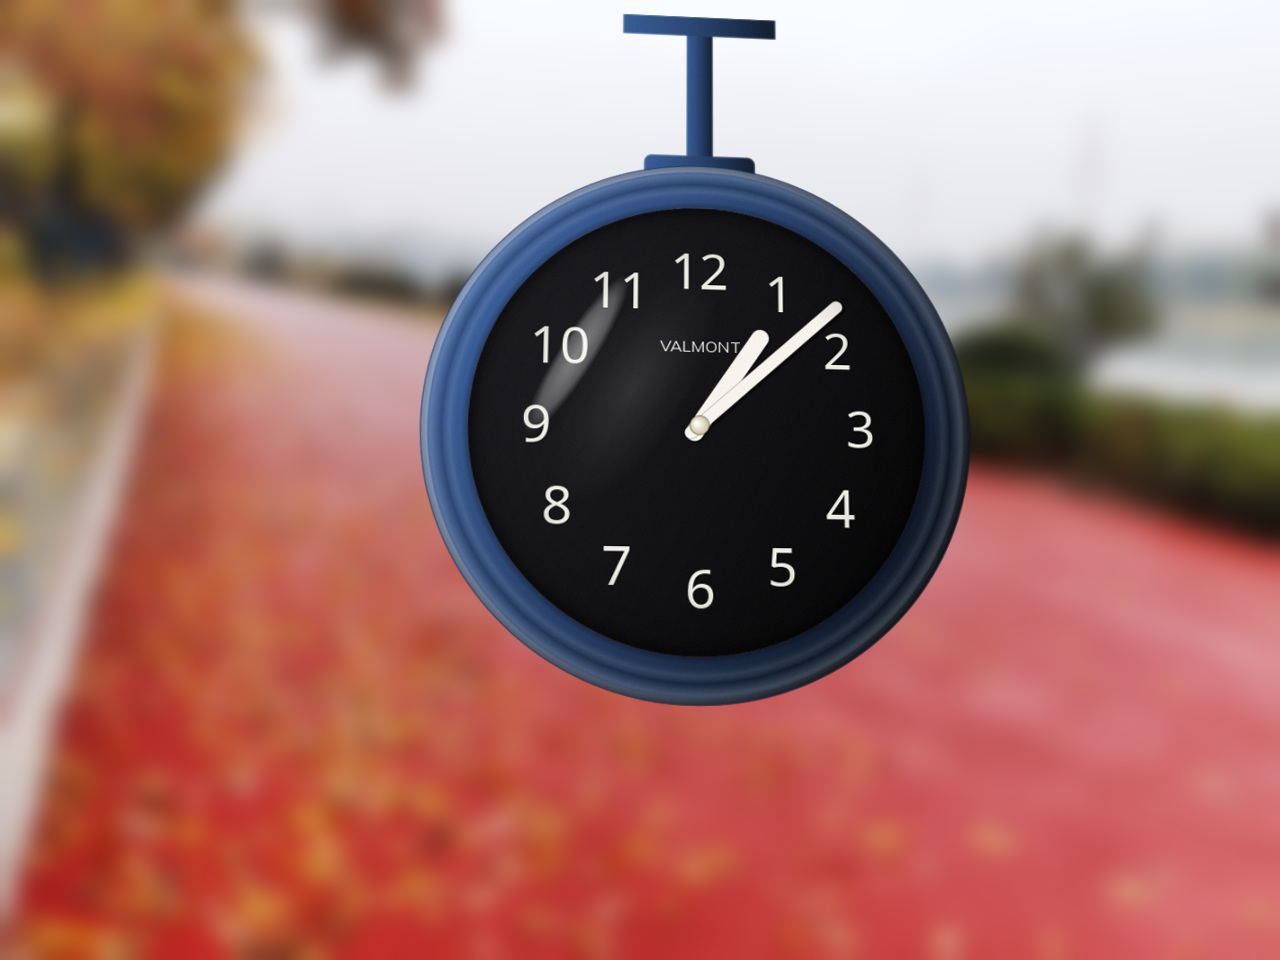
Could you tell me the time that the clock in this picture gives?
1:08
